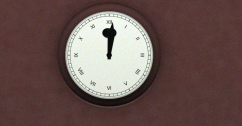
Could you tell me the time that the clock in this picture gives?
12:01
